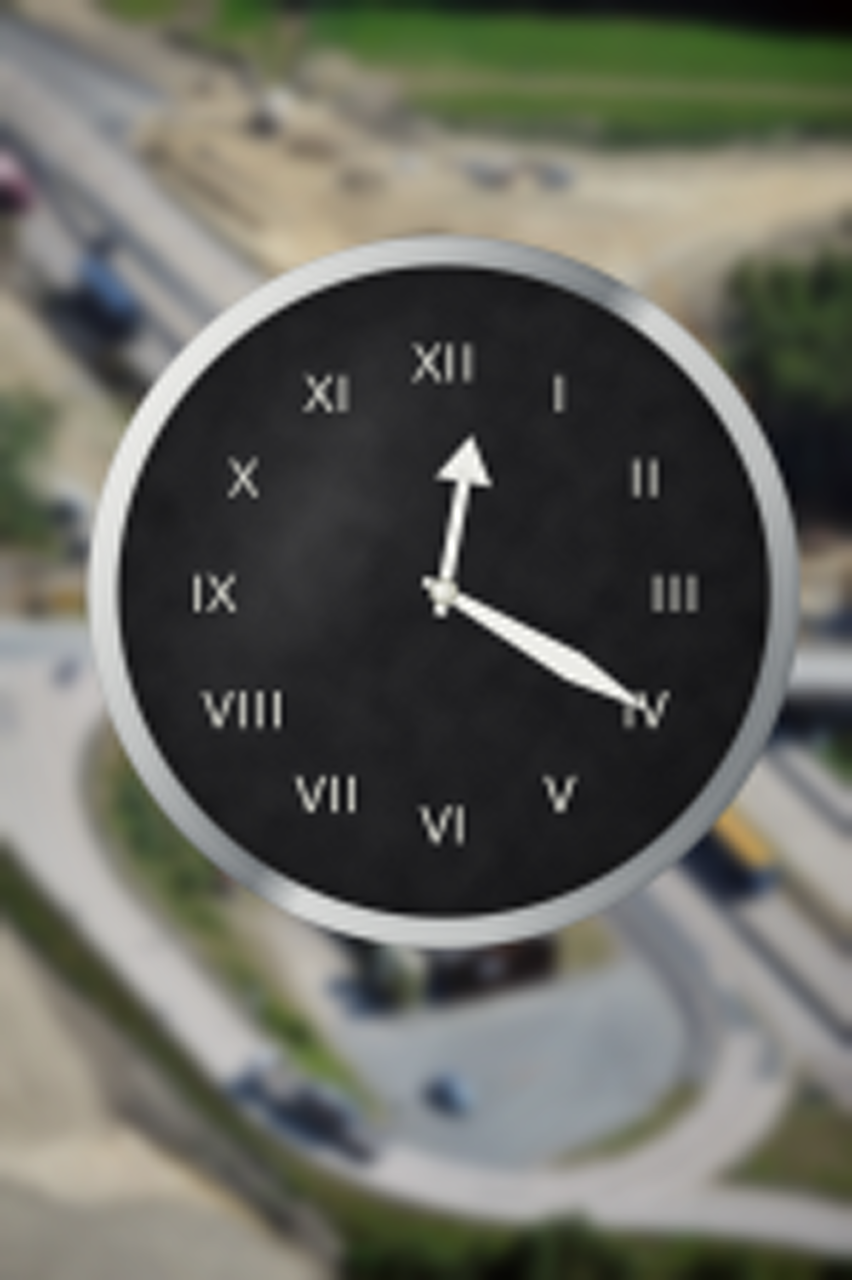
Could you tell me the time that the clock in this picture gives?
12:20
